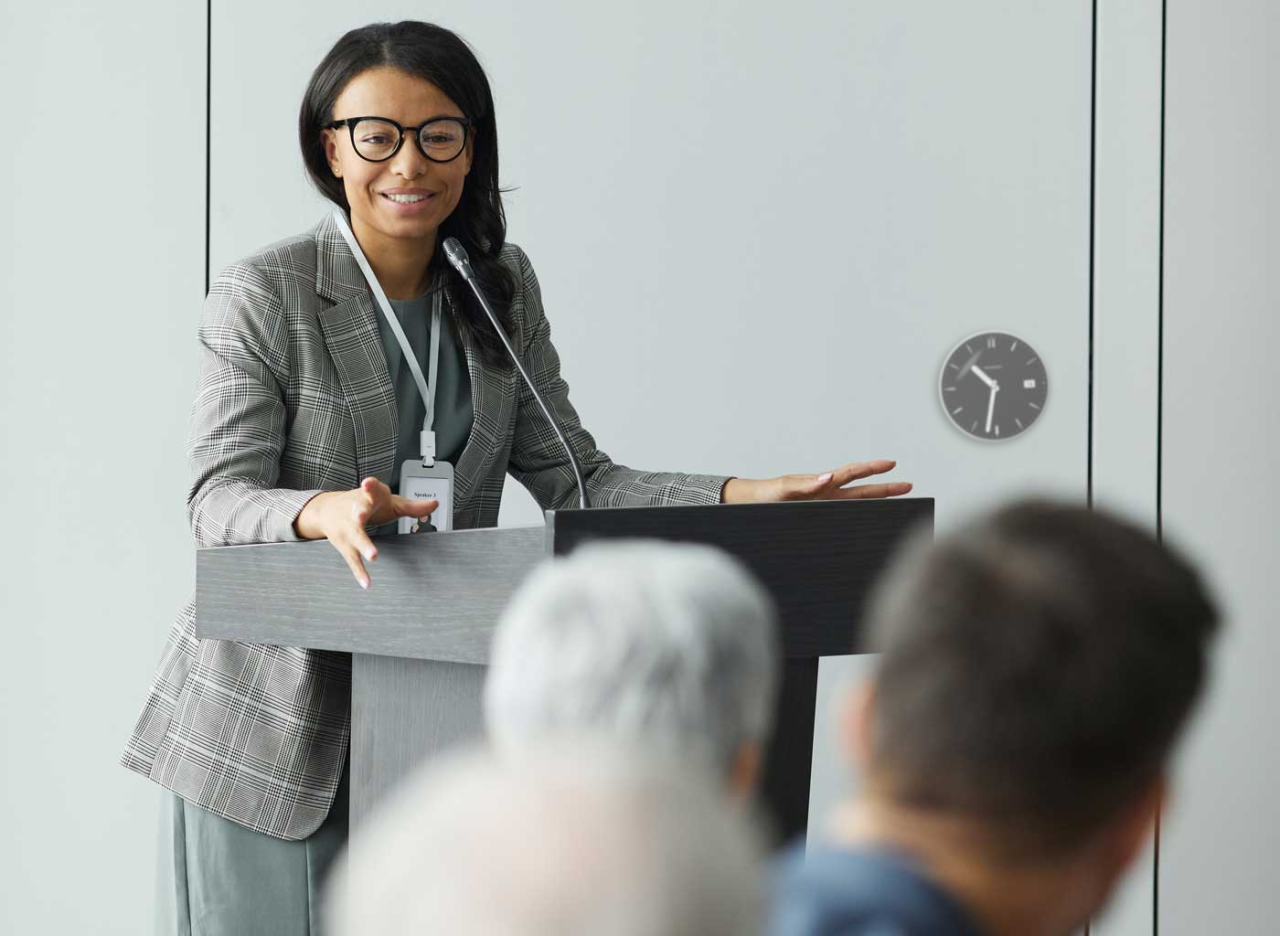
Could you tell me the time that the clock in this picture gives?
10:32
